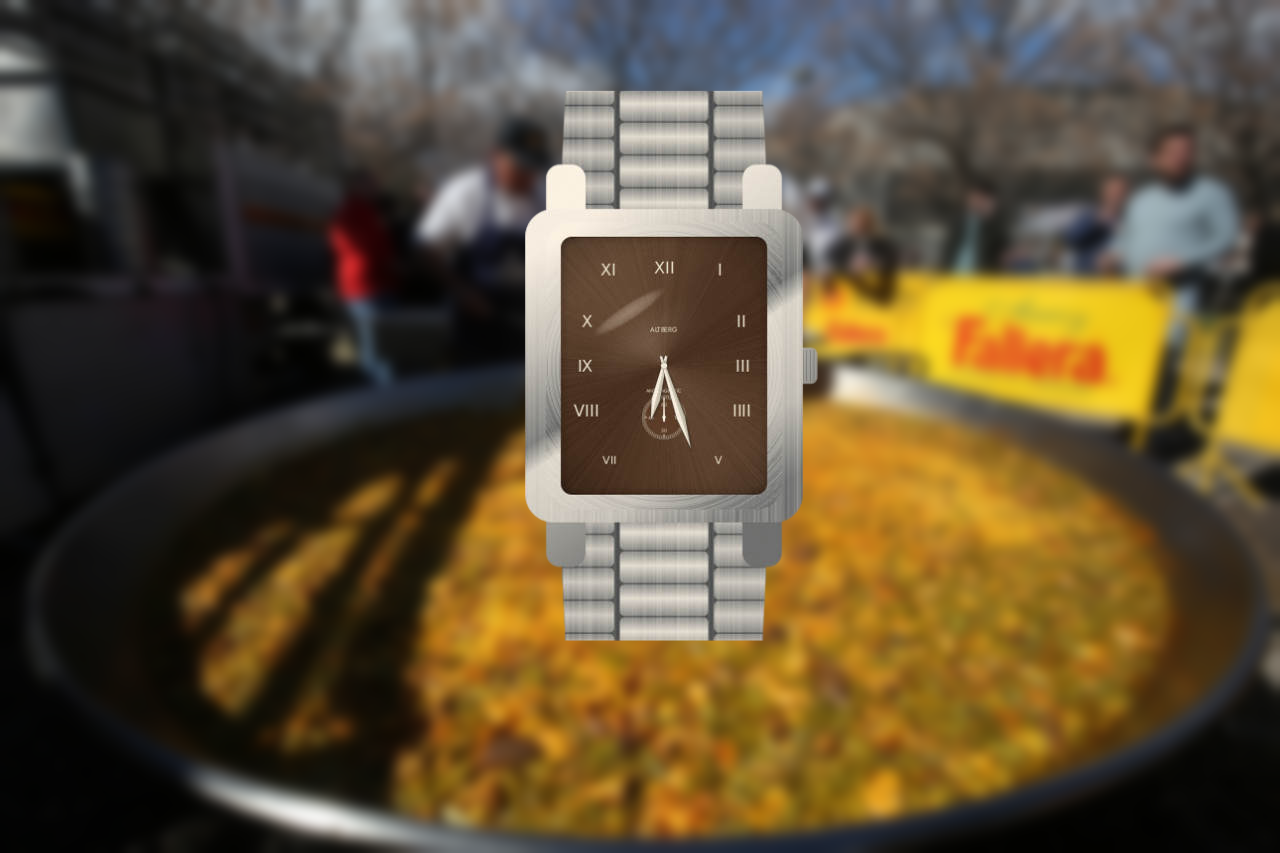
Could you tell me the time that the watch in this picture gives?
6:27
